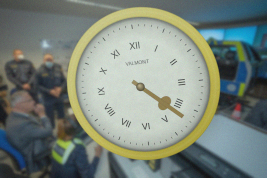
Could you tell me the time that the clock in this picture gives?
4:22
